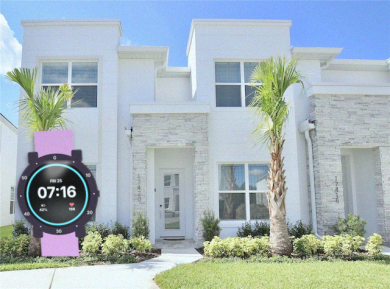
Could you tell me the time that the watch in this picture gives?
7:16
